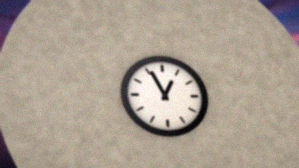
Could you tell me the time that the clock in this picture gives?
12:56
